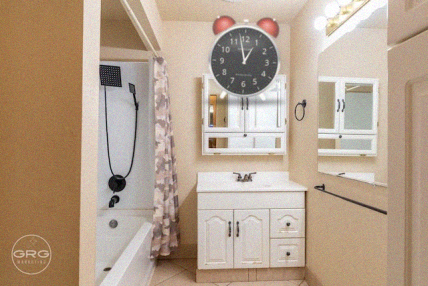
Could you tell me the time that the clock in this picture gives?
12:58
